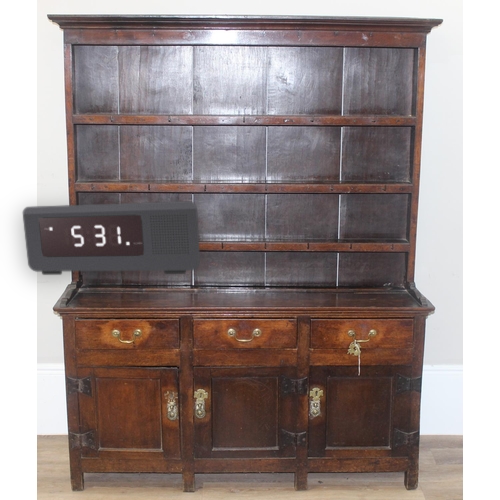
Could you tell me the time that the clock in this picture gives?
5:31
